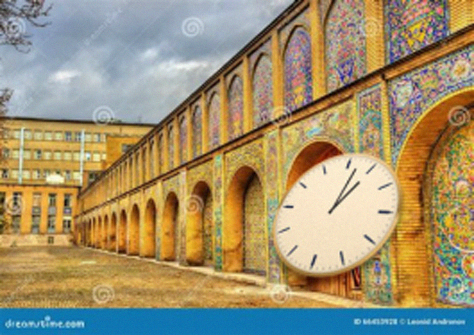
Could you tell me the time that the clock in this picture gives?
1:02
